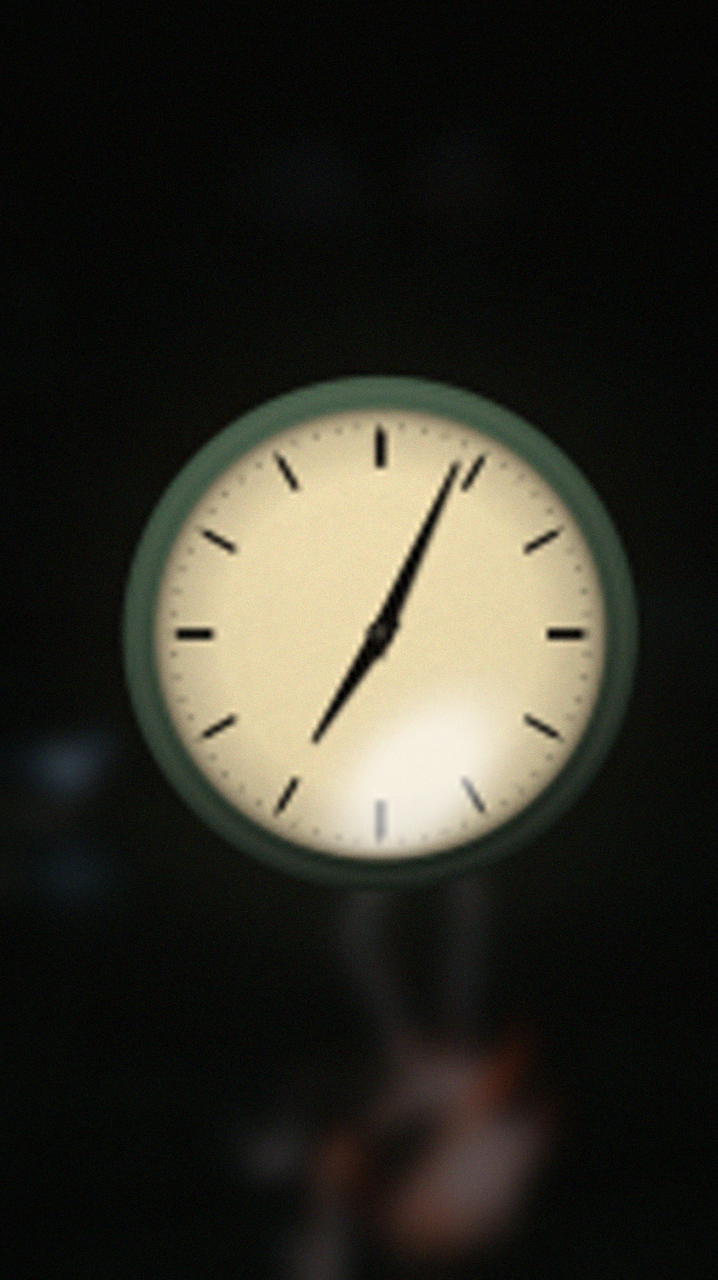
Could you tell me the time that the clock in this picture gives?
7:04
